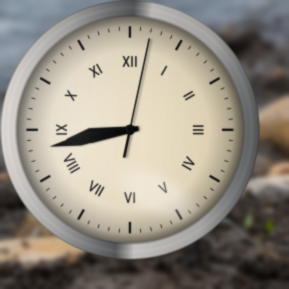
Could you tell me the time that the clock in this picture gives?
8:43:02
